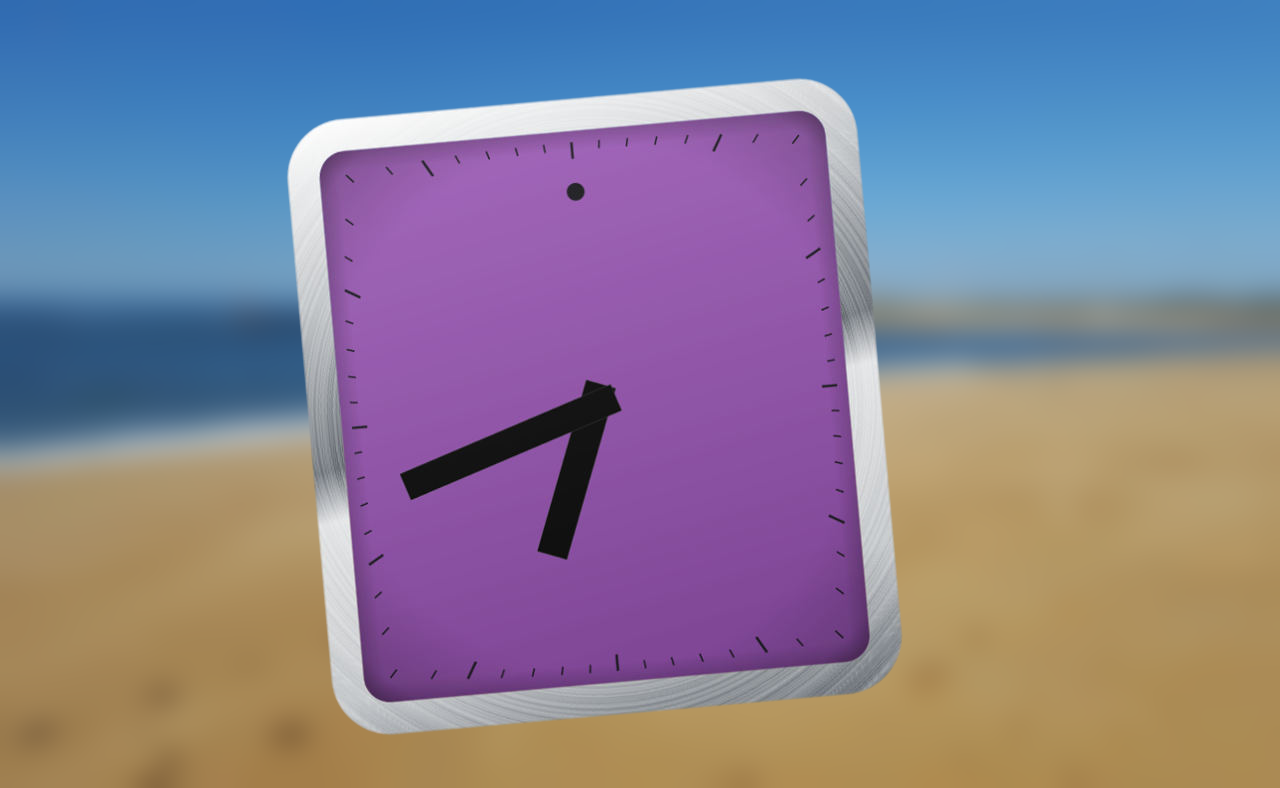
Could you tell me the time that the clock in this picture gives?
6:42
